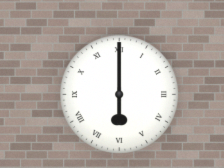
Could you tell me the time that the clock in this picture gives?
6:00
